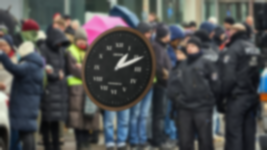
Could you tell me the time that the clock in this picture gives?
1:11
